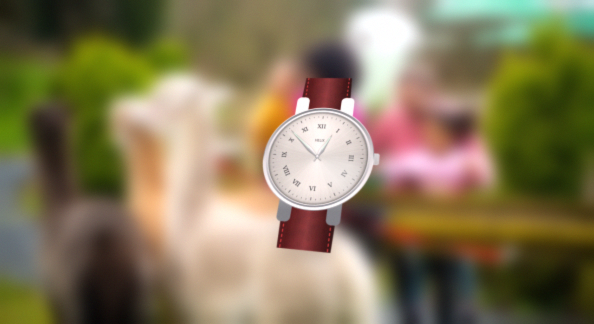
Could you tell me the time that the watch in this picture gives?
12:52
